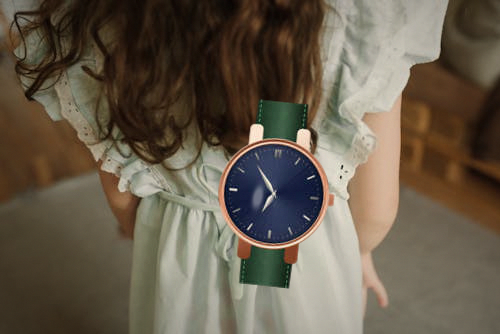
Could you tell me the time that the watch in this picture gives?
6:54
